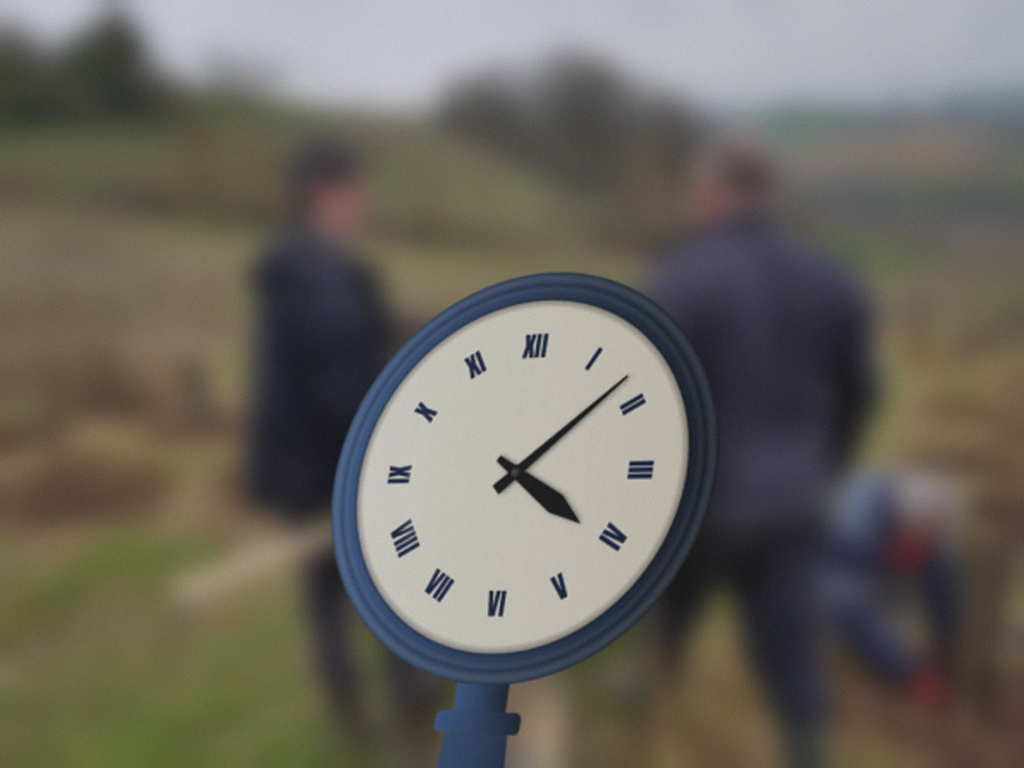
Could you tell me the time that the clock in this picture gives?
4:08
